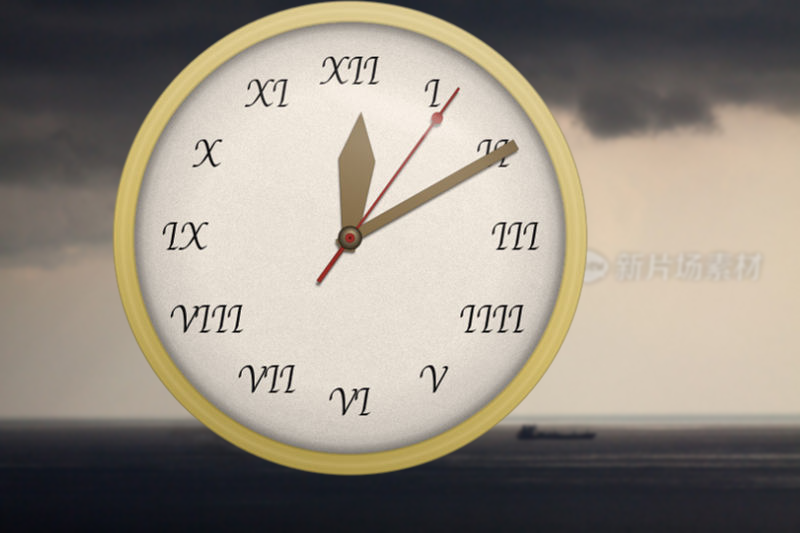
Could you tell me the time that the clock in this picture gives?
12:10:06
